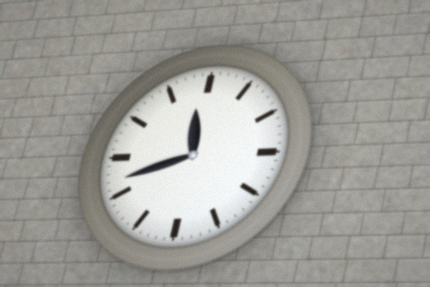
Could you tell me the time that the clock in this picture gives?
11:42
